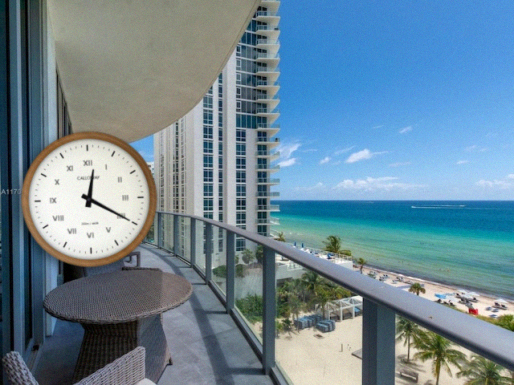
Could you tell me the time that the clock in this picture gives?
12:20
